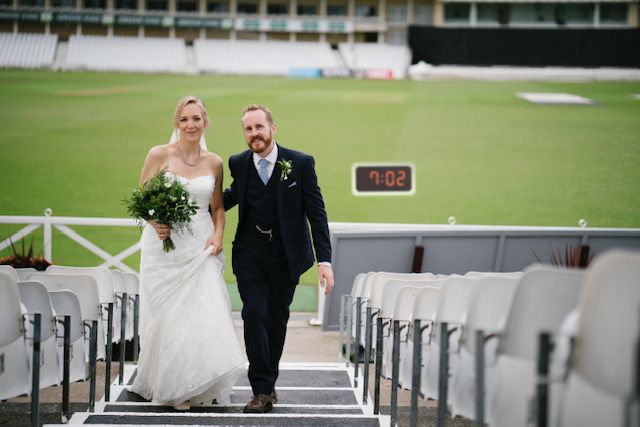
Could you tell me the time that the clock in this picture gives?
7:02
